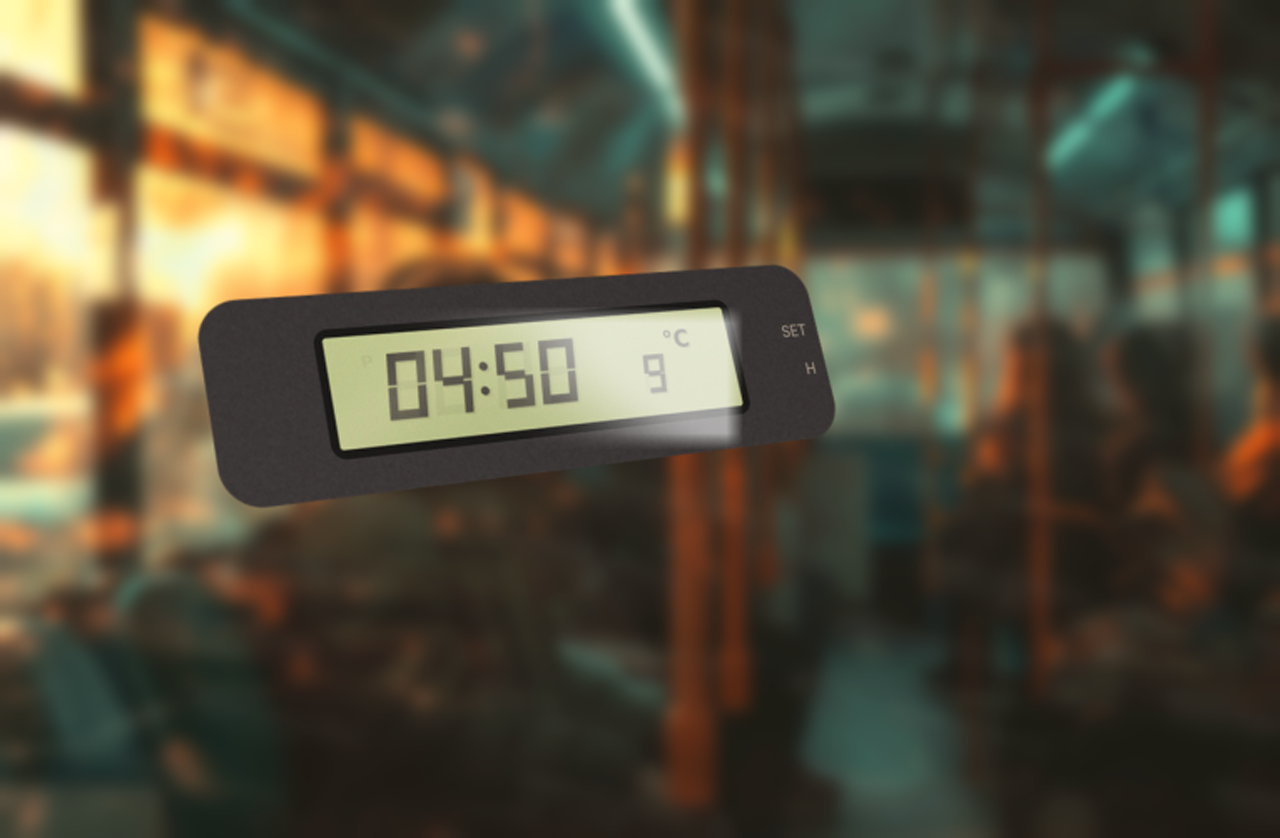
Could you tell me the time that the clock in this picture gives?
4:50
